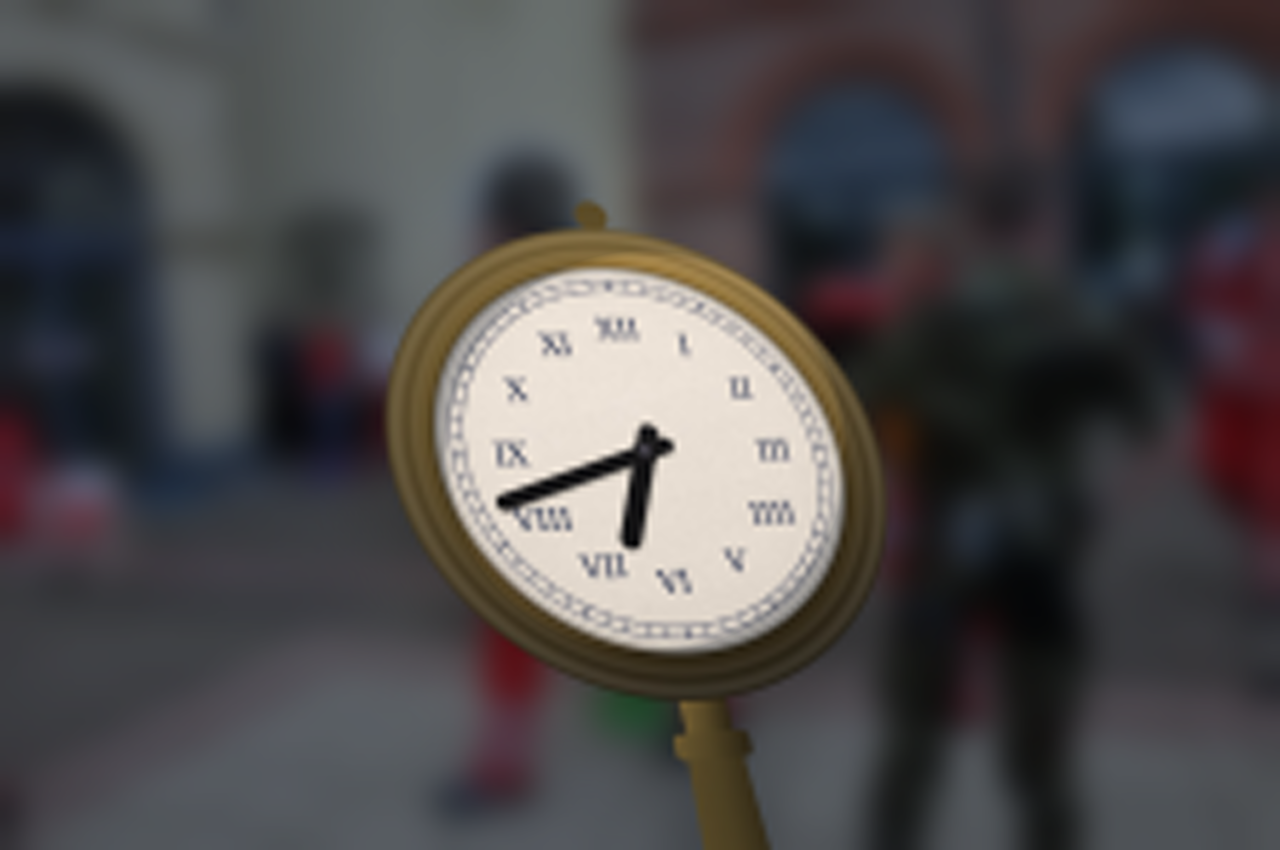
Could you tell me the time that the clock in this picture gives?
6:42
